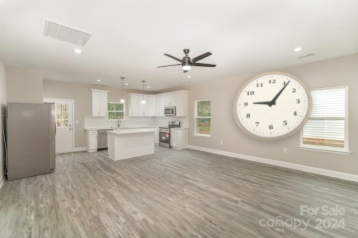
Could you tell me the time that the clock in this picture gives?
9:06
